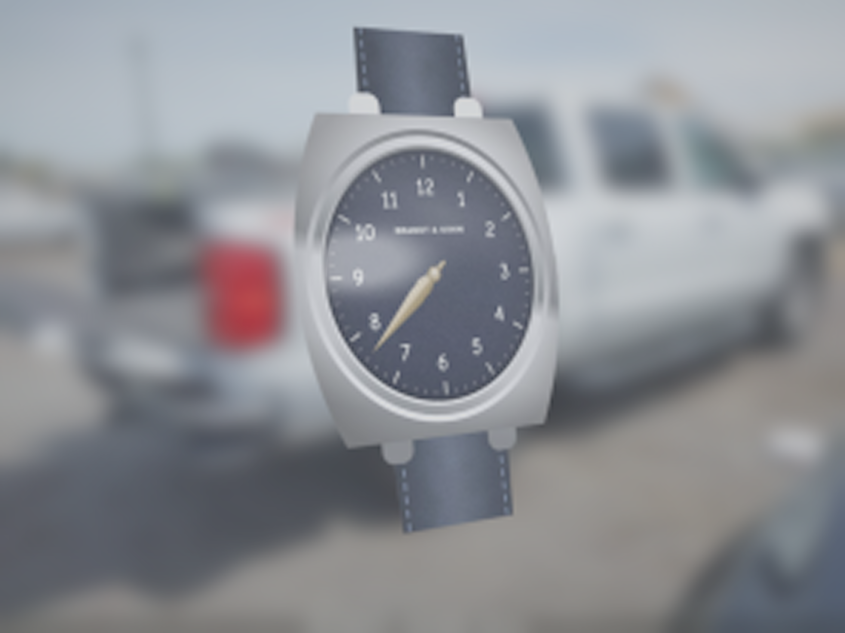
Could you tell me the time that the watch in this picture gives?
7:38
